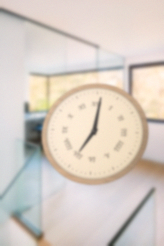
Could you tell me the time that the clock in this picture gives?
7:01
